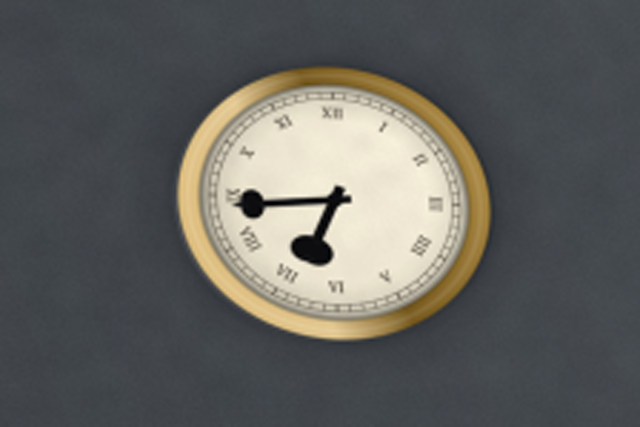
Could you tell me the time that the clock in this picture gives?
6:44
